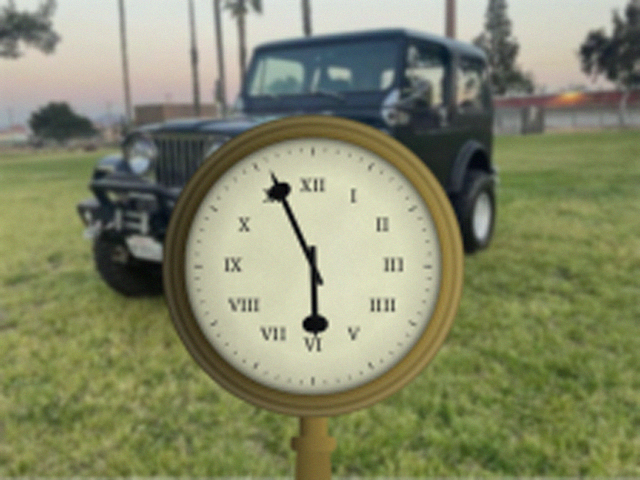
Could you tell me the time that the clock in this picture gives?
5:56
